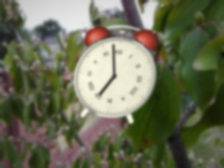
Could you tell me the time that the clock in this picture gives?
6:58
